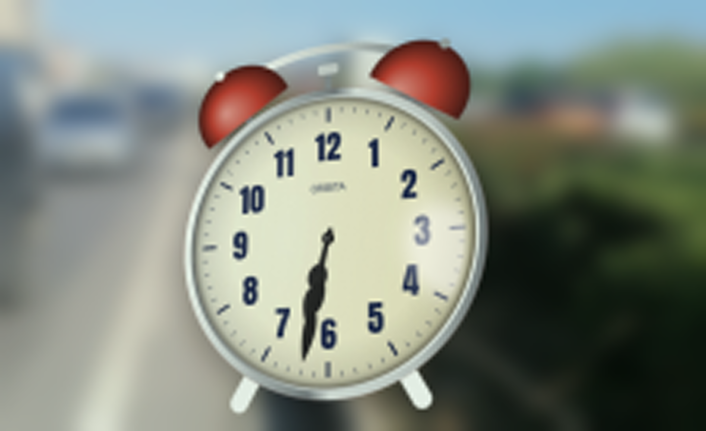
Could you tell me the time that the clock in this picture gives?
6:32
